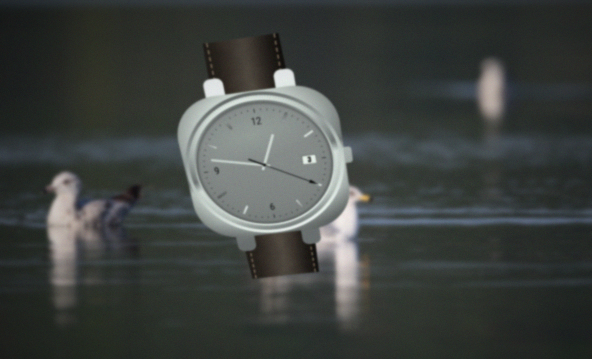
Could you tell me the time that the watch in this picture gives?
12:47:20
